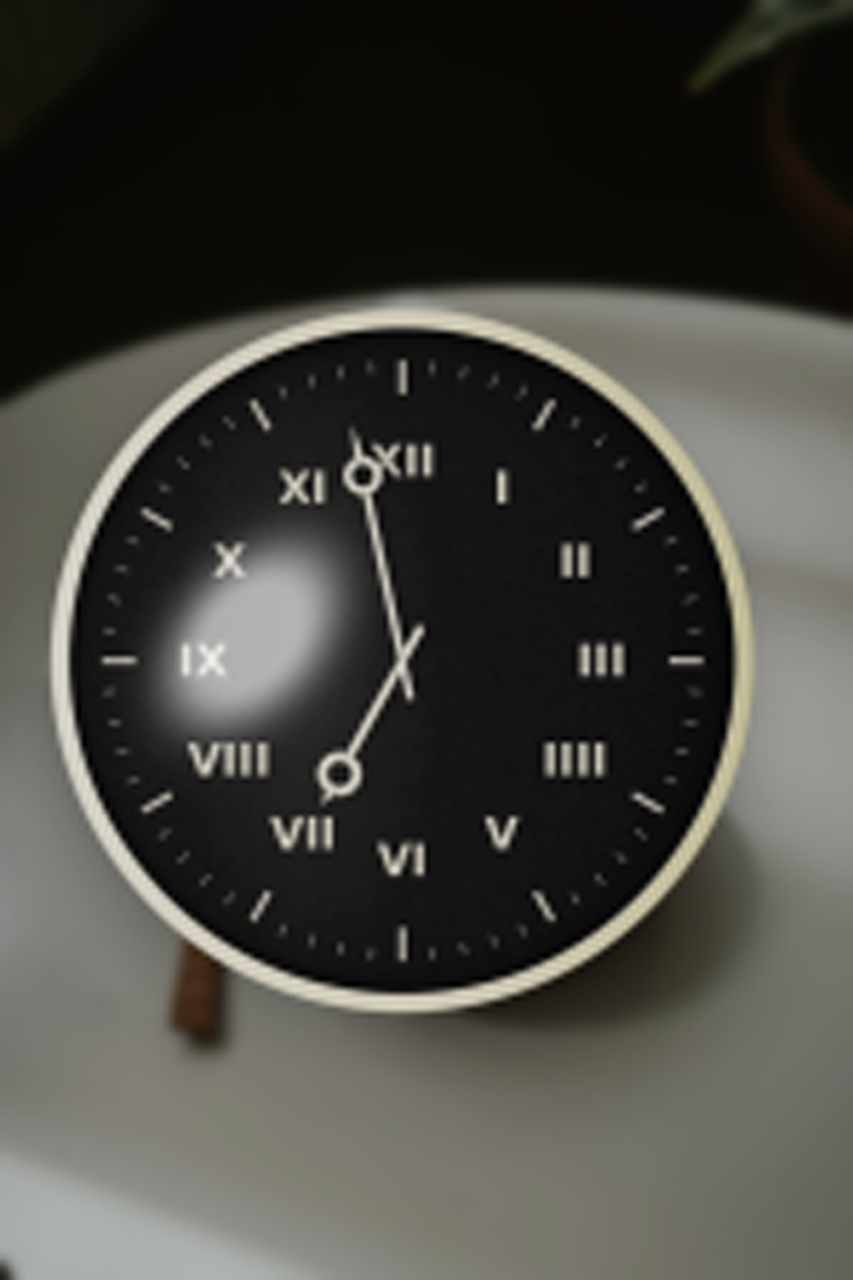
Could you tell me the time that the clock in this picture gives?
6:58
